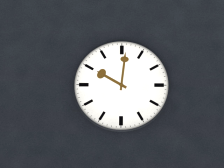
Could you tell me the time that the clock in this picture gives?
10:01
